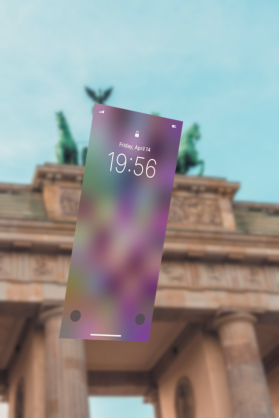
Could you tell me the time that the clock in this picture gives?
19:56
